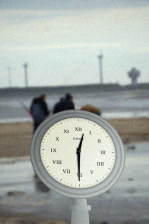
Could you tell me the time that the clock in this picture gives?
12:30
